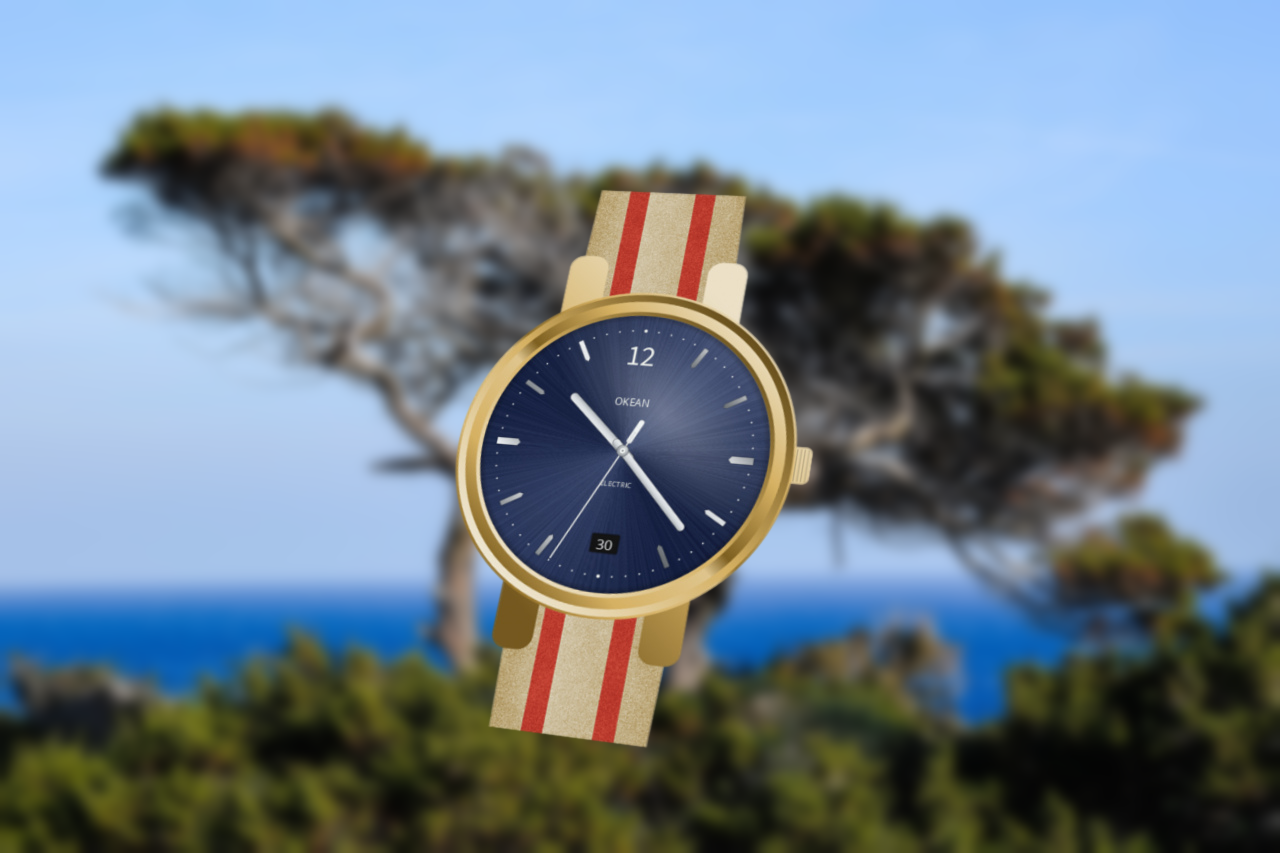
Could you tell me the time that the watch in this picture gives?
10:22:34
